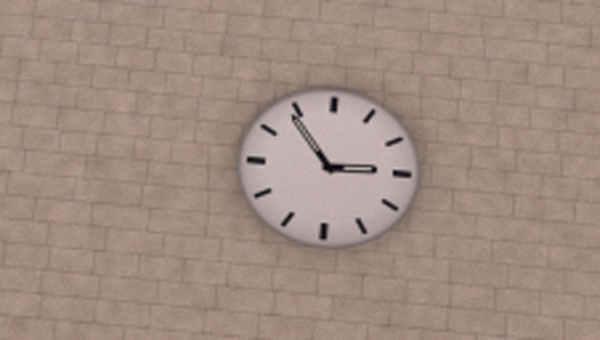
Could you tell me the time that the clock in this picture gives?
2:54
